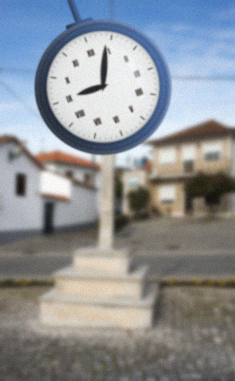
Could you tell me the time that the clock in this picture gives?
9:04
